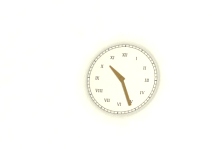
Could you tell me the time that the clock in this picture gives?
10:26
